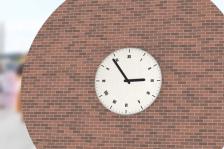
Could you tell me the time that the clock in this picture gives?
2:54
